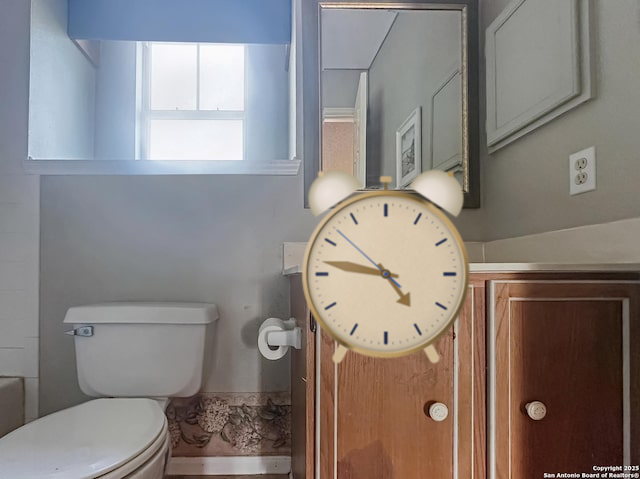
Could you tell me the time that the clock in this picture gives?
4:46:52
